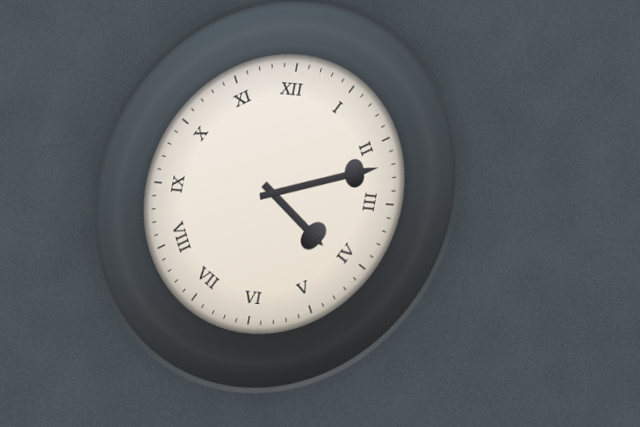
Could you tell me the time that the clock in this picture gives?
4:12
